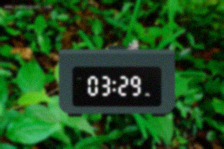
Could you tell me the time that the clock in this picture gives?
3:29
